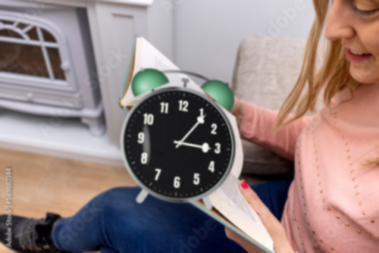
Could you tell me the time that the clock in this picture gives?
3:06
